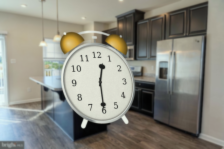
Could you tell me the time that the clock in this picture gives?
12:30
